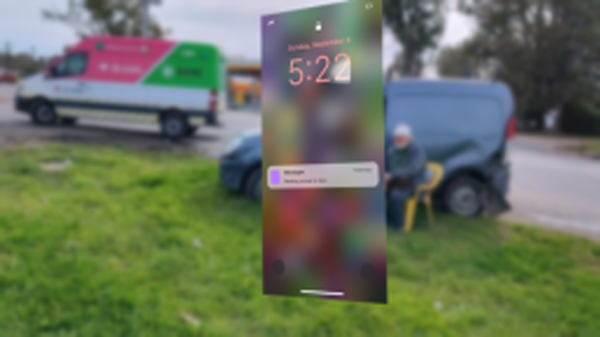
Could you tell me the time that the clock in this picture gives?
5:22
